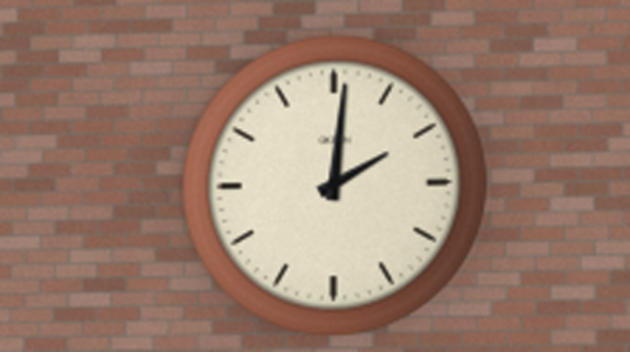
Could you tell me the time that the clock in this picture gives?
2:01
